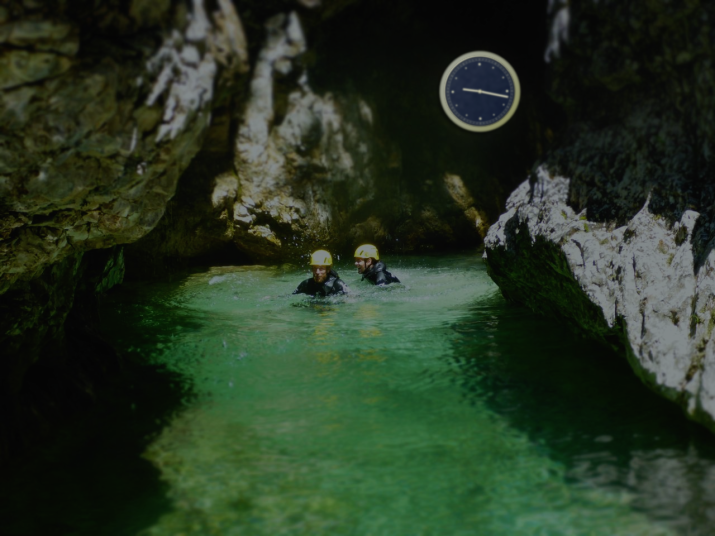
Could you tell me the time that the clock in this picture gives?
9:17
